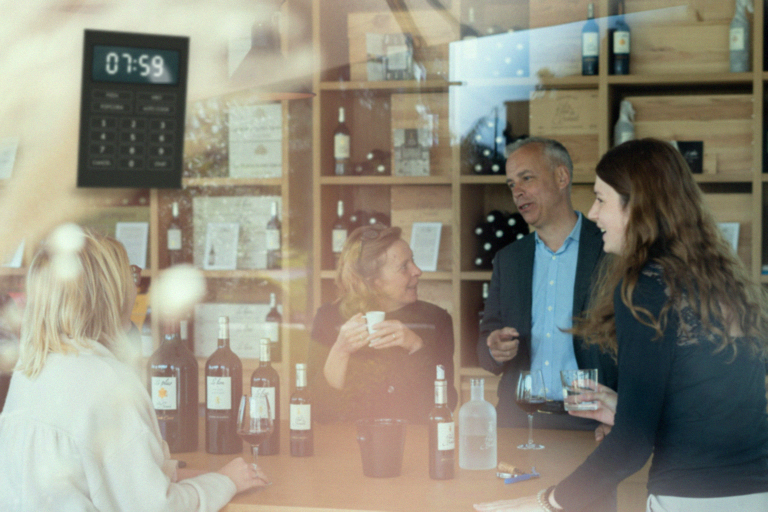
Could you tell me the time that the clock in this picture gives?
7:59
